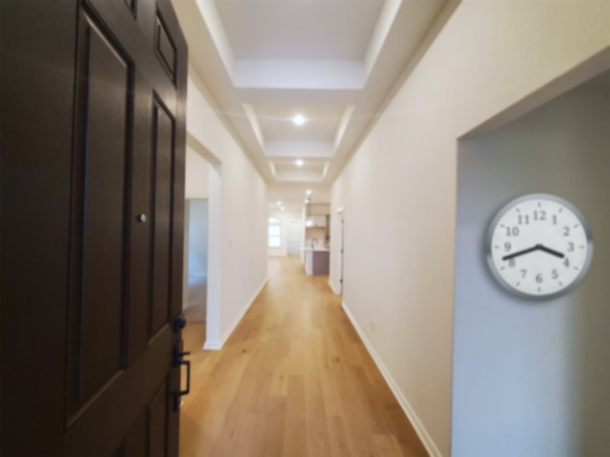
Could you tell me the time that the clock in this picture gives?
3:42
